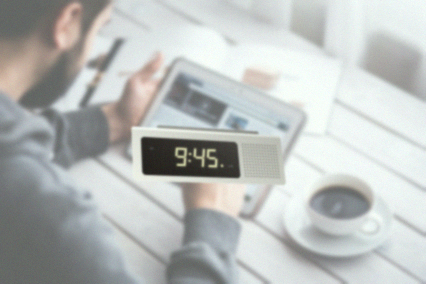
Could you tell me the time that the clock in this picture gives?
9:45
